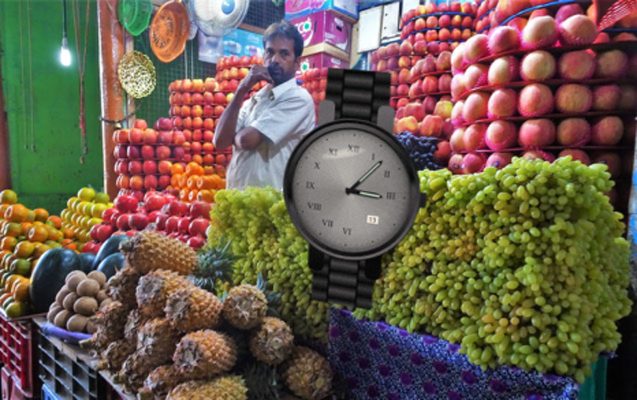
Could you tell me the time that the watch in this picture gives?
3:07
